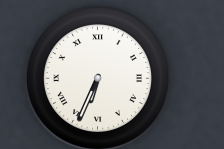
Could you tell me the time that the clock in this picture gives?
6:34
